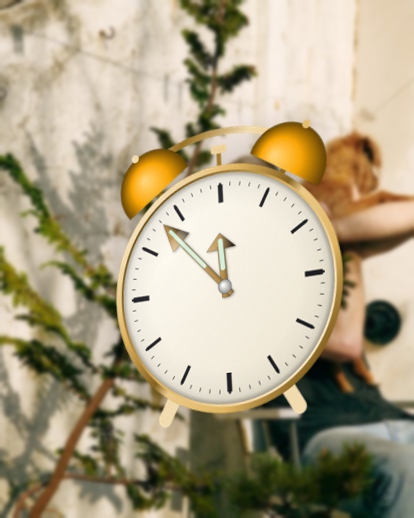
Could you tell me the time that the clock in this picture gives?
11:53
